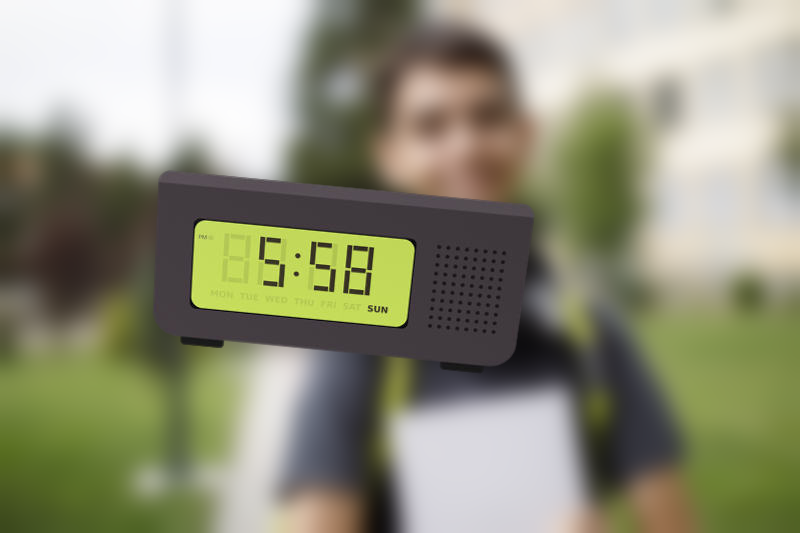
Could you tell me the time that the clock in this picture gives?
5:58
